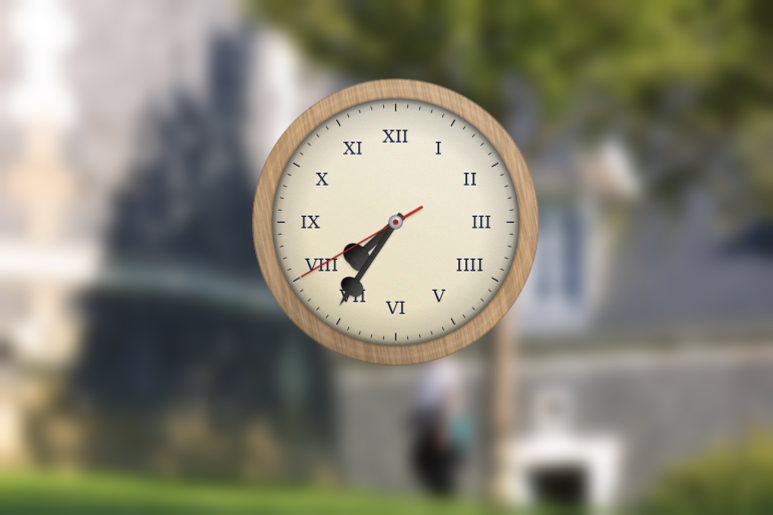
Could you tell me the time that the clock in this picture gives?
7:35:40
